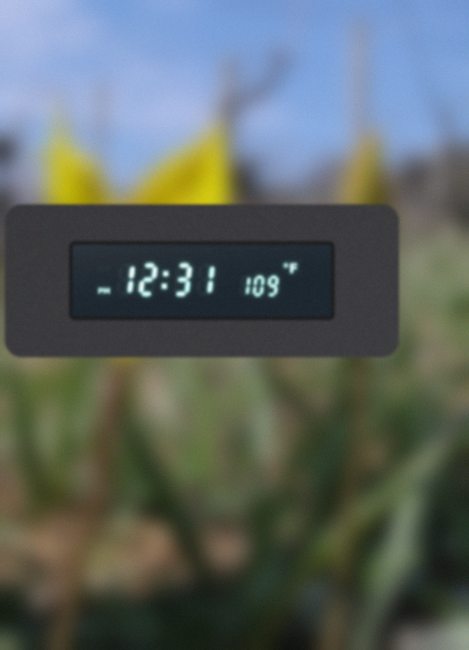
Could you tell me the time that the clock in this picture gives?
12:31
